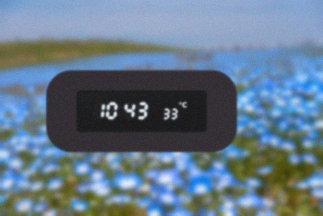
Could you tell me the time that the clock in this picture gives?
10:43
